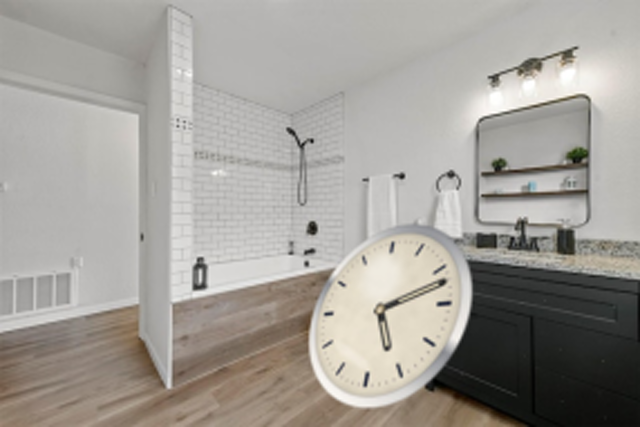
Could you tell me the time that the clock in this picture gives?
5:12
